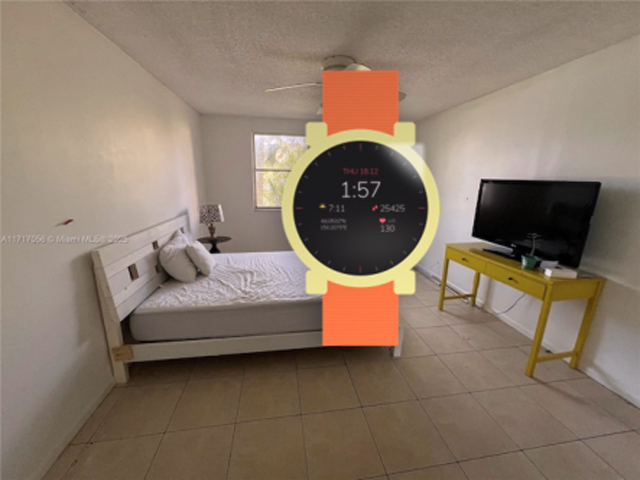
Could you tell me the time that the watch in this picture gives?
1:57
